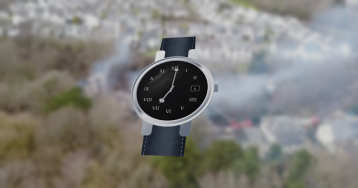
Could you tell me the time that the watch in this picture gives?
7:01
